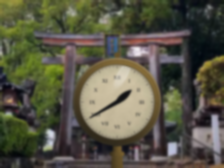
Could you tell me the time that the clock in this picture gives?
1:40
